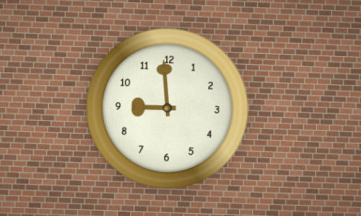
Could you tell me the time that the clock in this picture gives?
8:59
